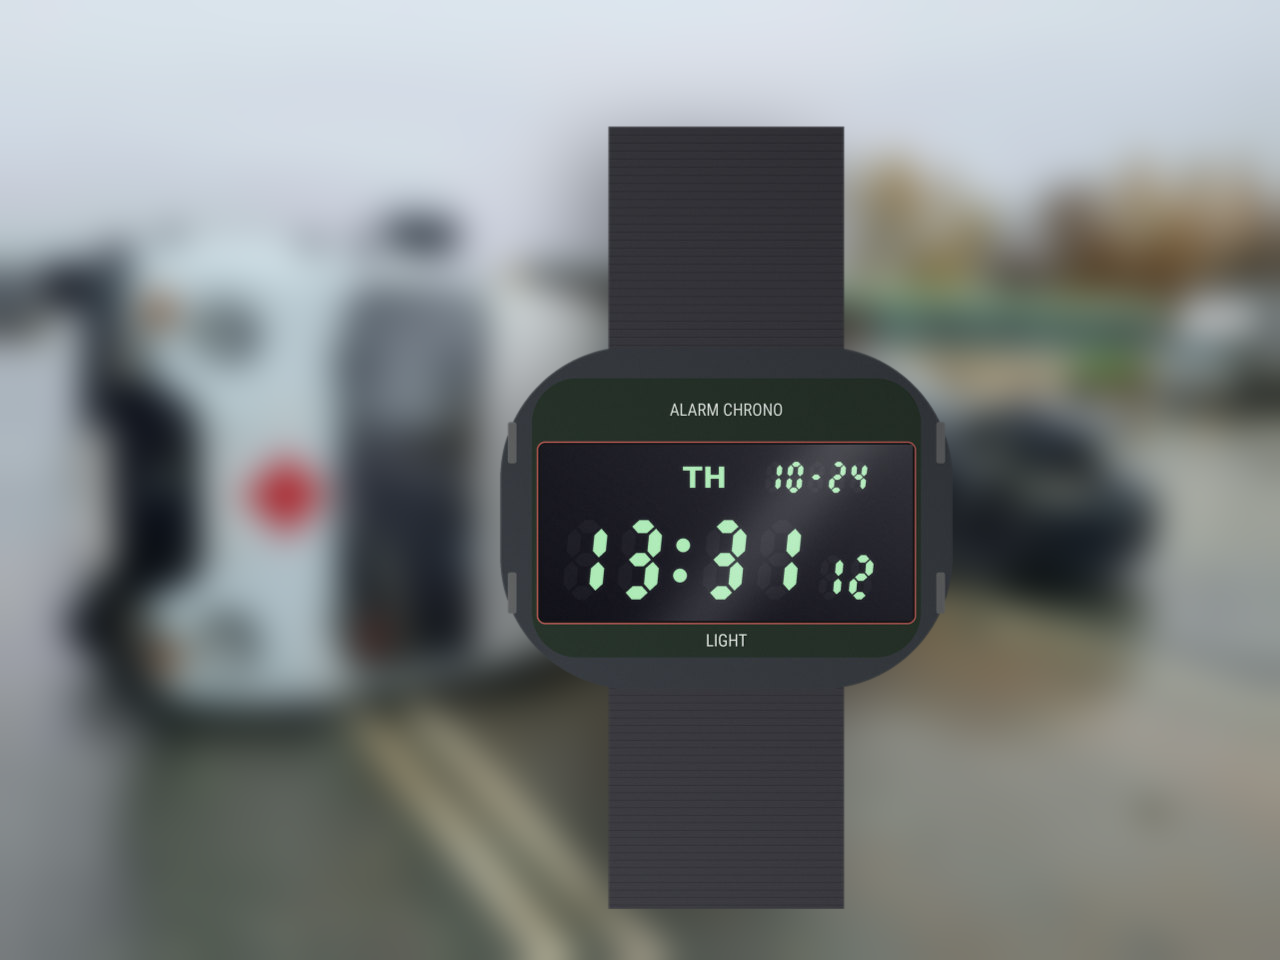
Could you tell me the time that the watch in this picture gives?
13:31:12
